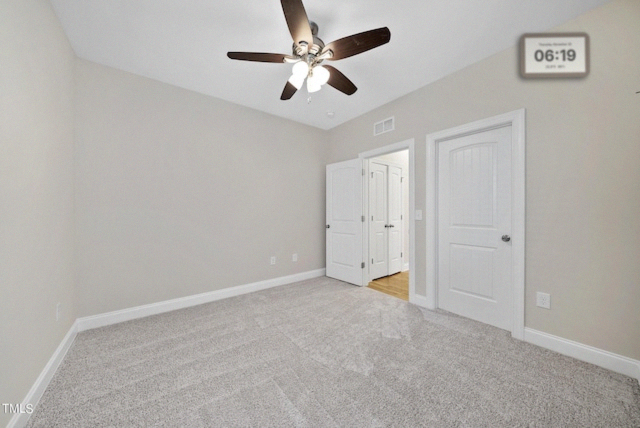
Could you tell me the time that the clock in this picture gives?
6:19
